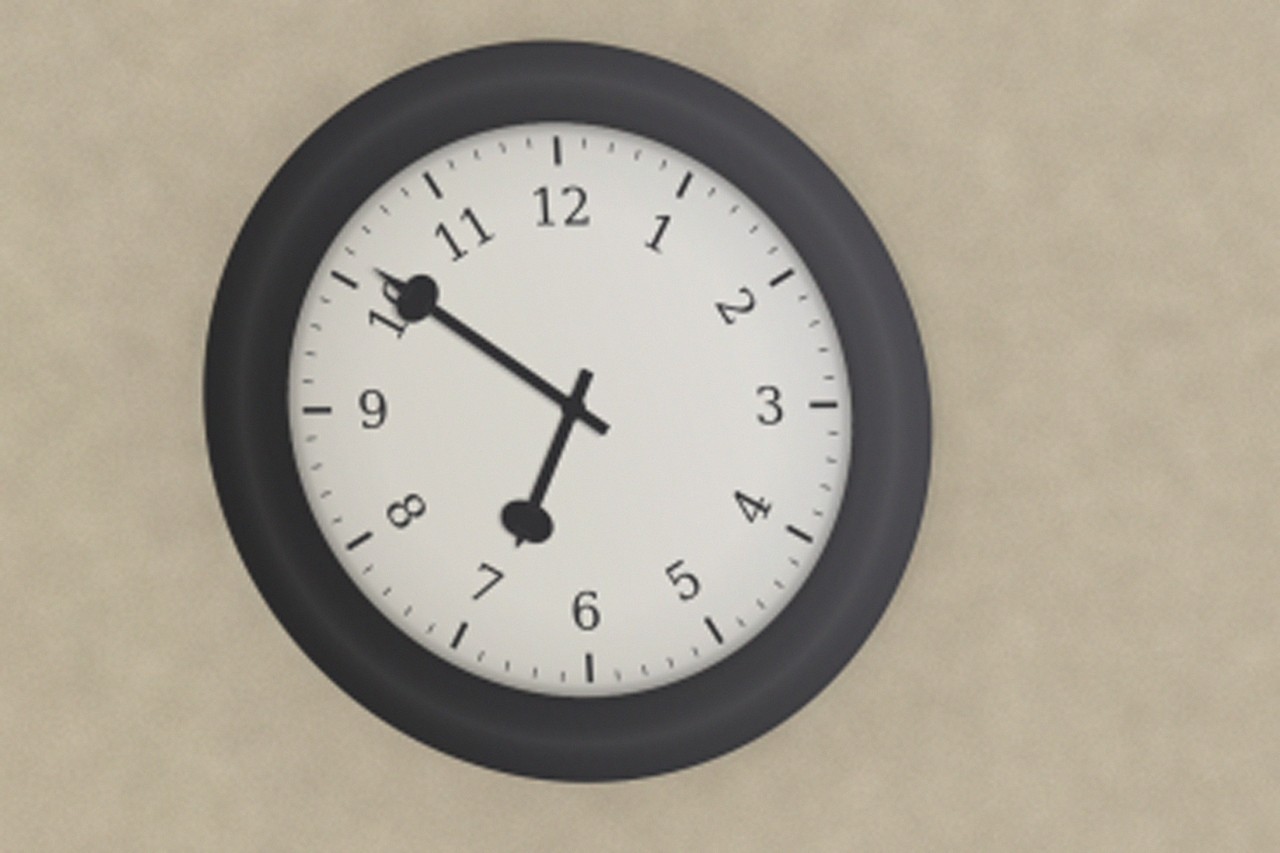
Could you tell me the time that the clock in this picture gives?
6:51
